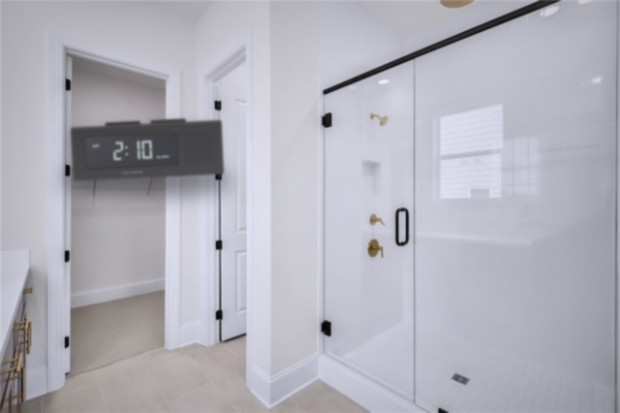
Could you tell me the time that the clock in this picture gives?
2:10
